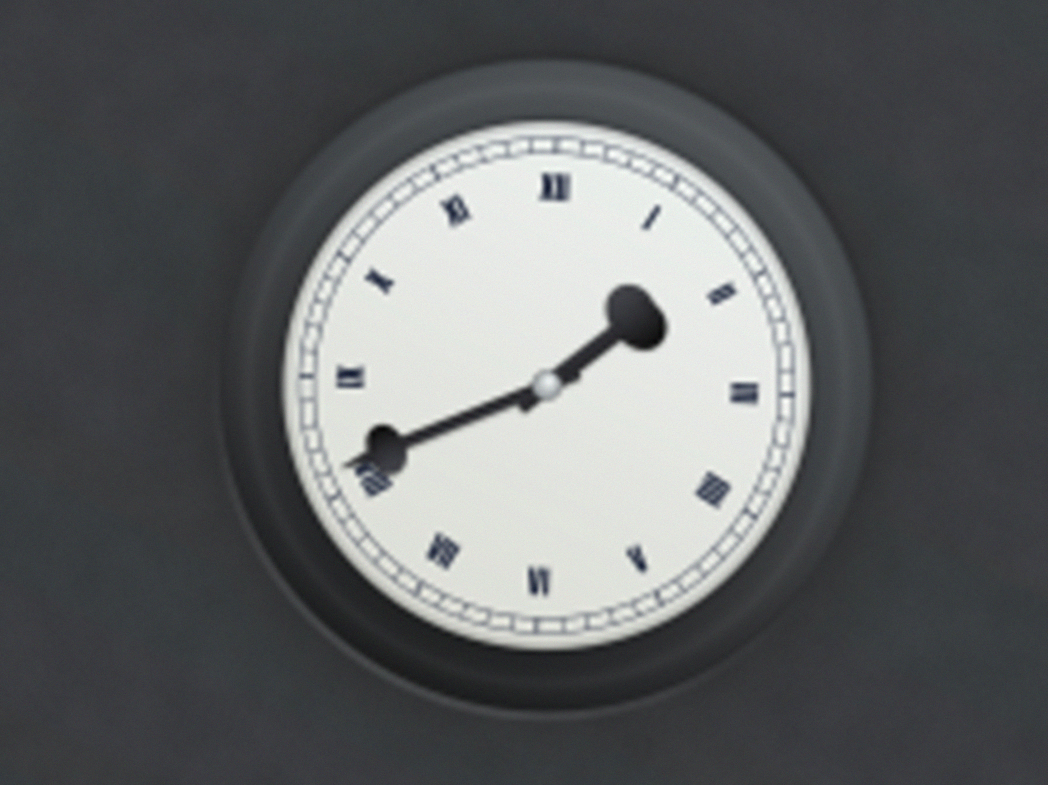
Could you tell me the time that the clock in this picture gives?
1:41
